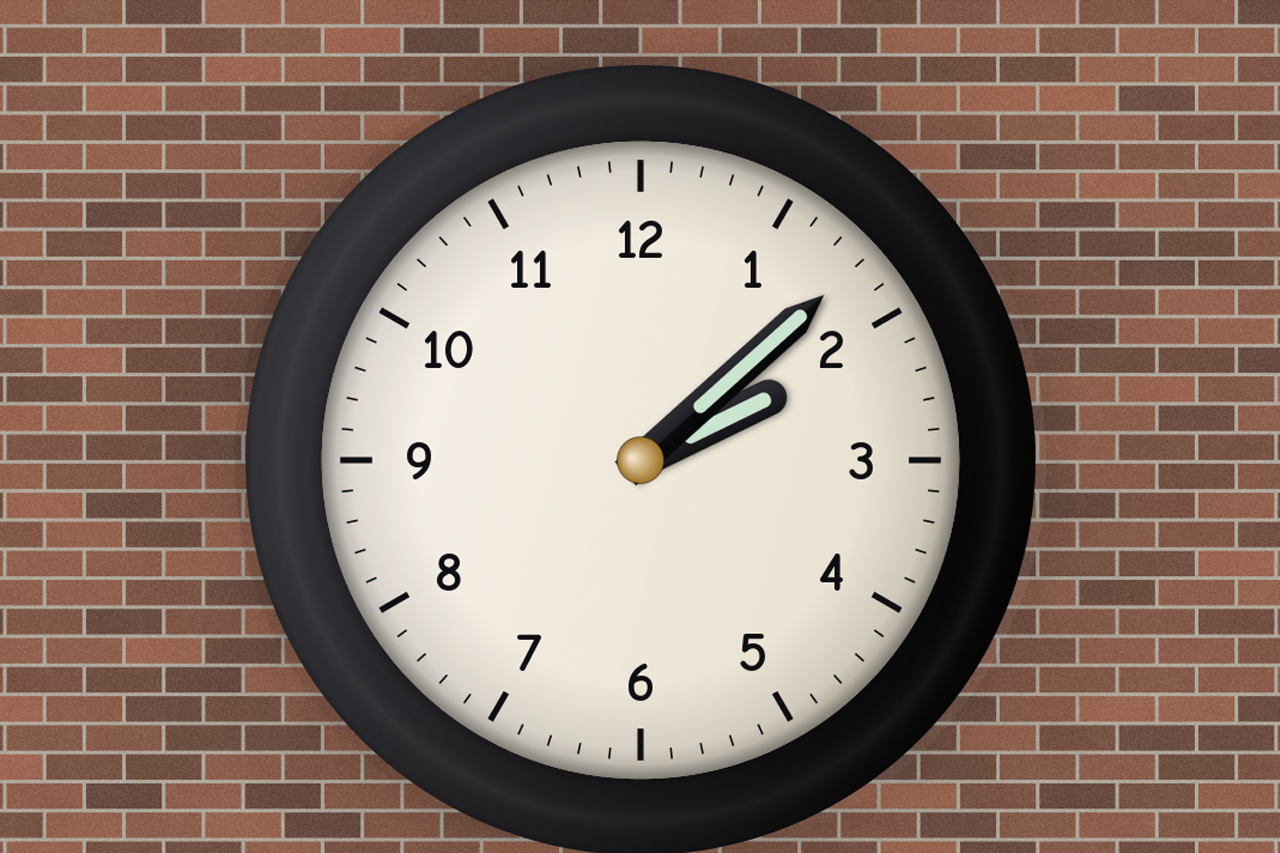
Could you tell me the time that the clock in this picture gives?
2:08
